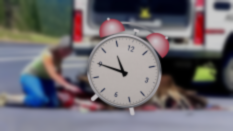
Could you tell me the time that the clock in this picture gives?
10:45
